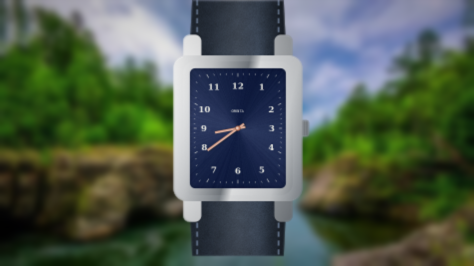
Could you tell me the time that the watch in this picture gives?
8:39
